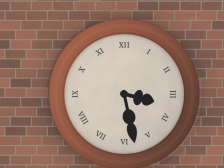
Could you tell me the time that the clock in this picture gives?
3:28
